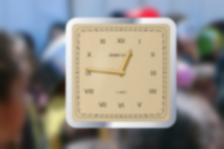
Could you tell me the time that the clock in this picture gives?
12:46
